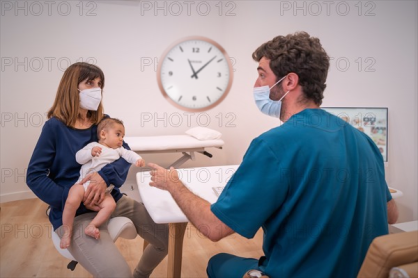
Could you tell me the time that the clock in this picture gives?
11:08
